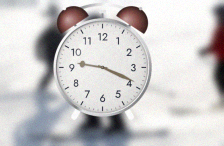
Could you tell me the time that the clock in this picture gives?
9:19
